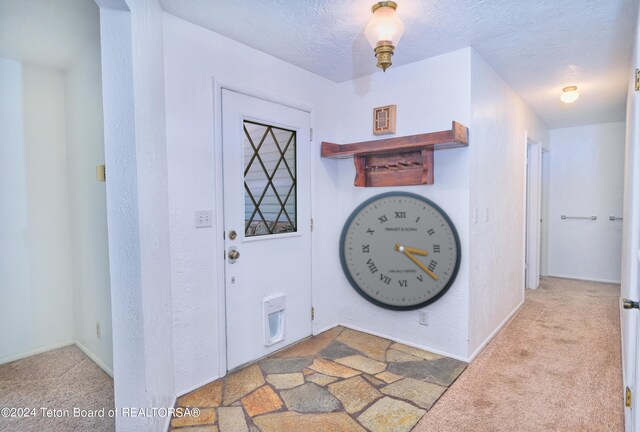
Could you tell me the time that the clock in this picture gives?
3:22
